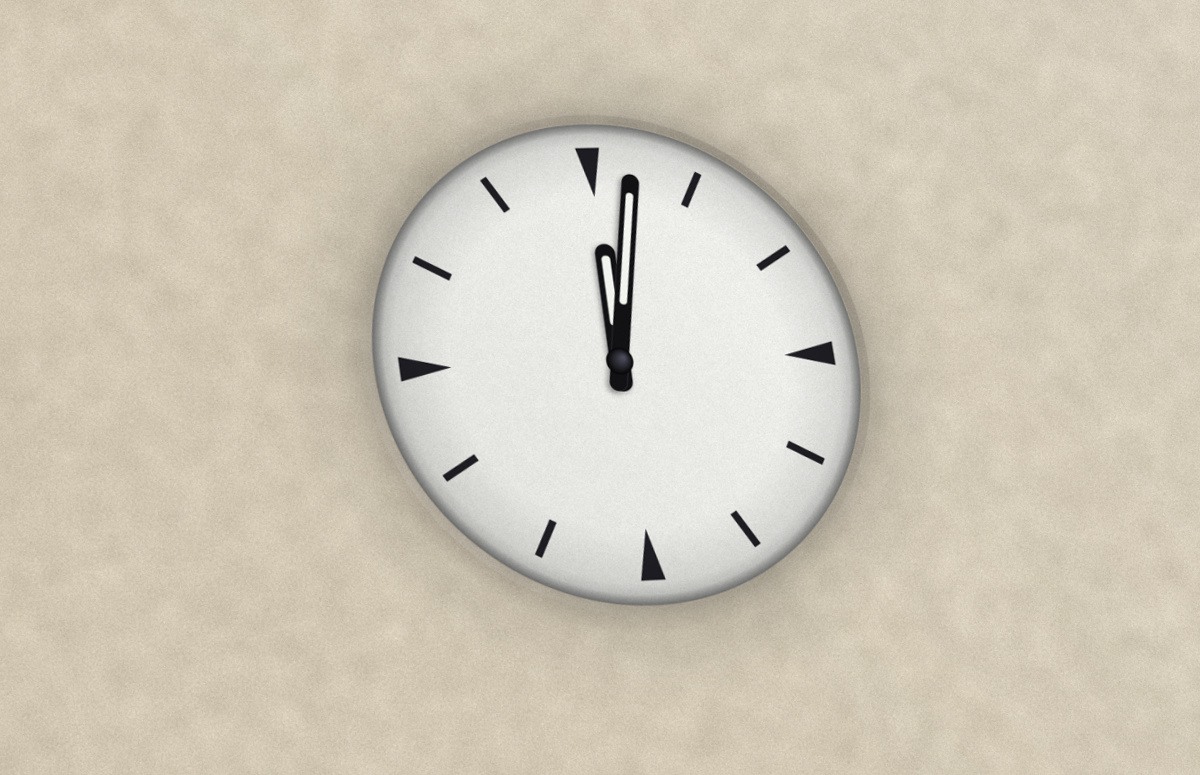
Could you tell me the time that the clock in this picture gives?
12:02
